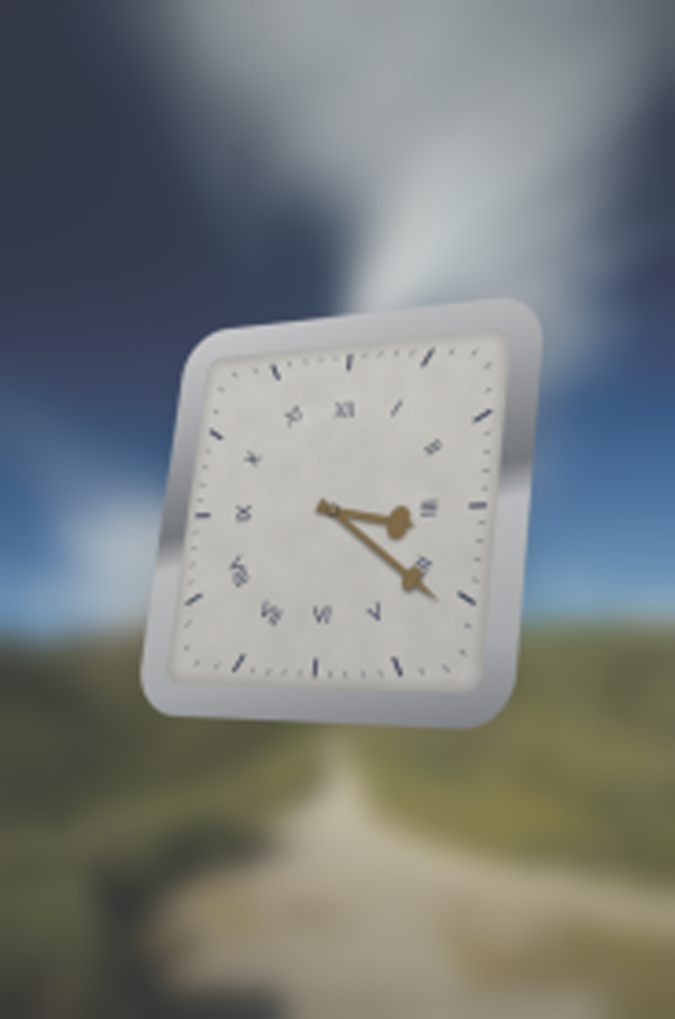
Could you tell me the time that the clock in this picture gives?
3:21
